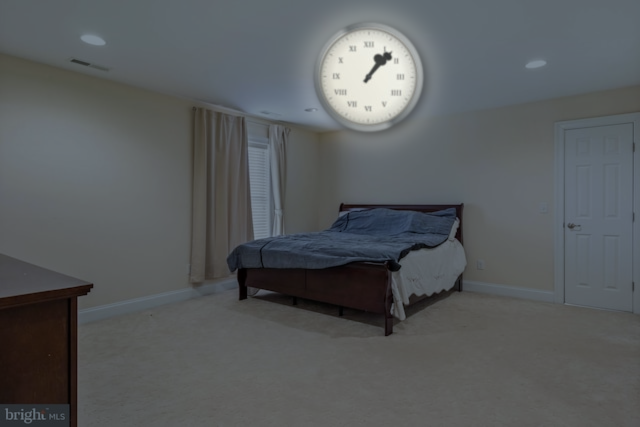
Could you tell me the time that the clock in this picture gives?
1:07
